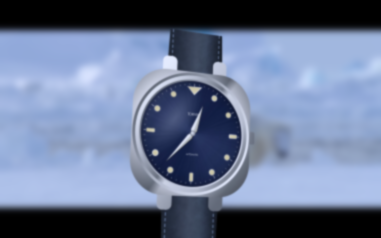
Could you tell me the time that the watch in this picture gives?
12:37
